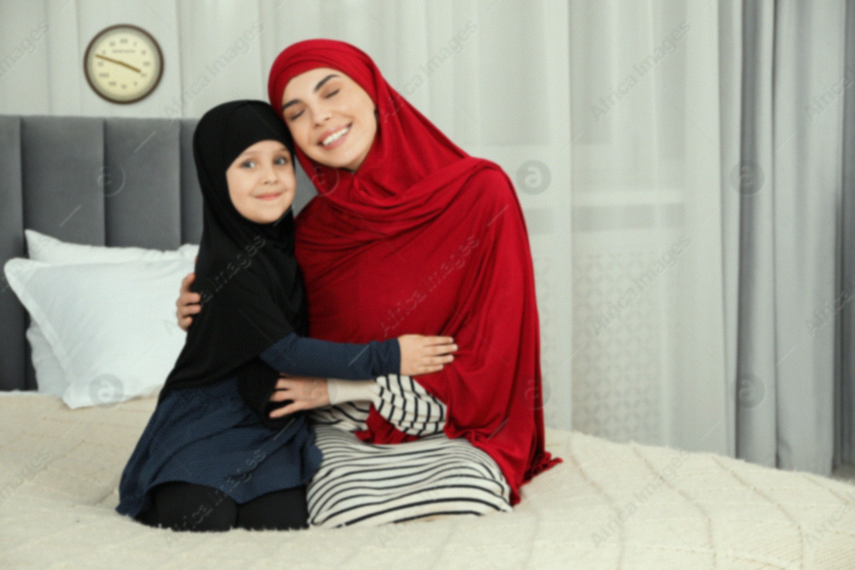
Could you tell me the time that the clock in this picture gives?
3:48
